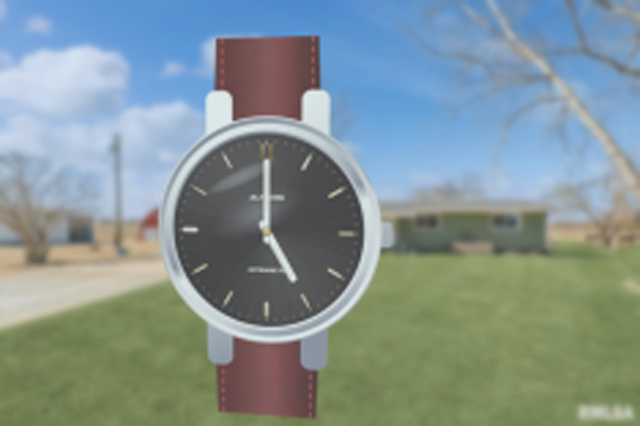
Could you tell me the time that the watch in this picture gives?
5:00
